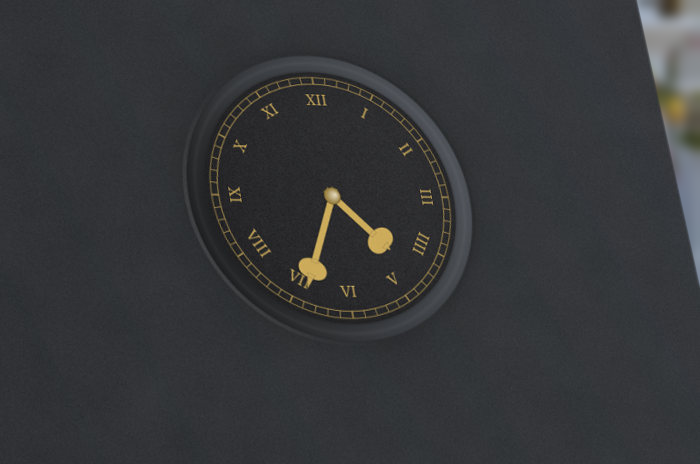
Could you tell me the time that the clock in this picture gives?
4:34
